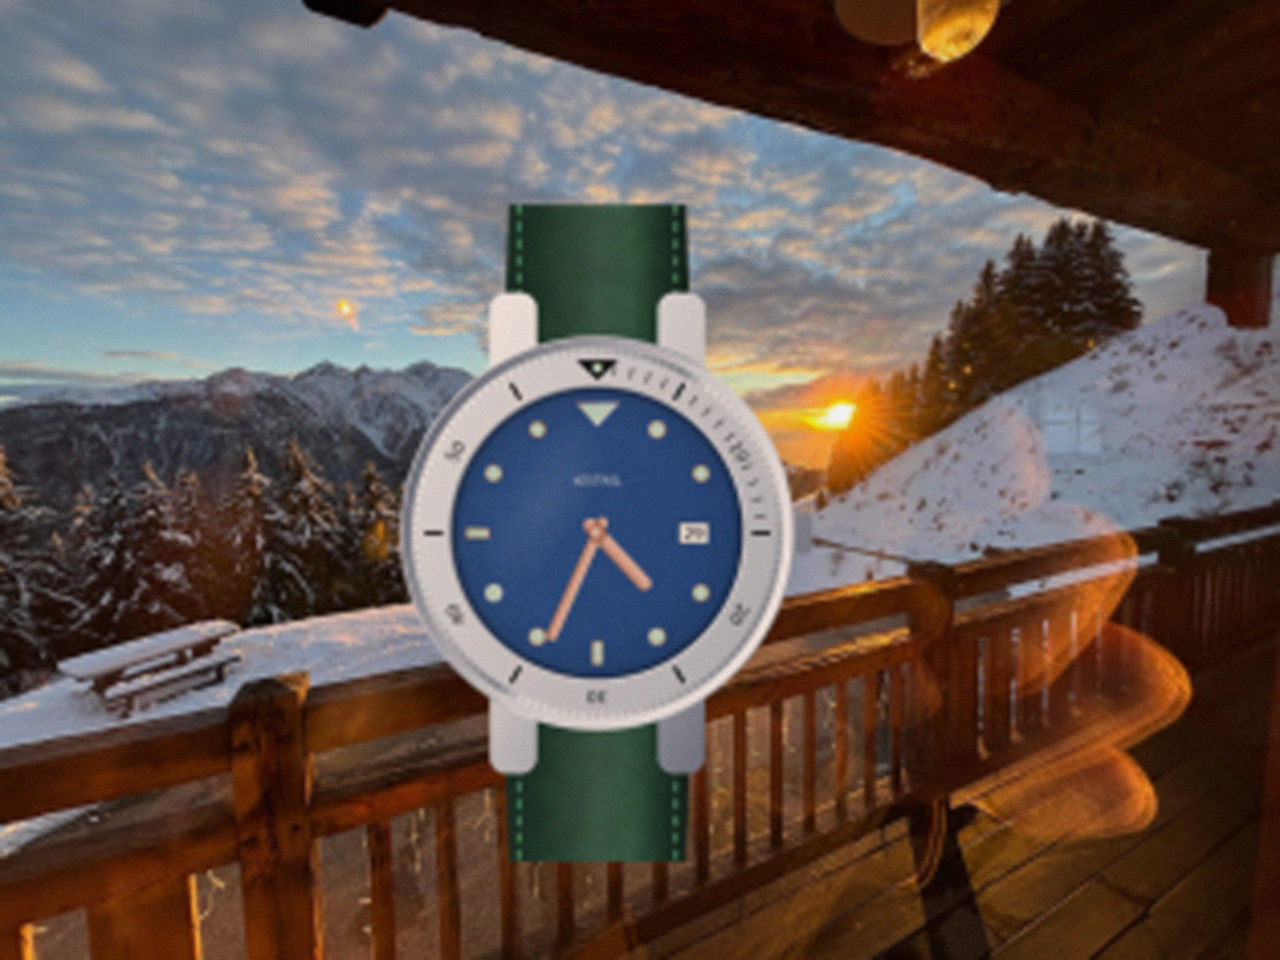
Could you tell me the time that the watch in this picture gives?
4:34
